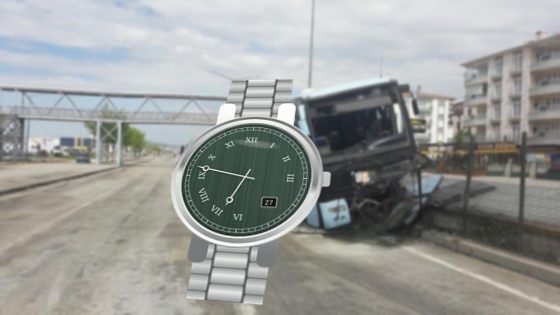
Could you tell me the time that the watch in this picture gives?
6:47
